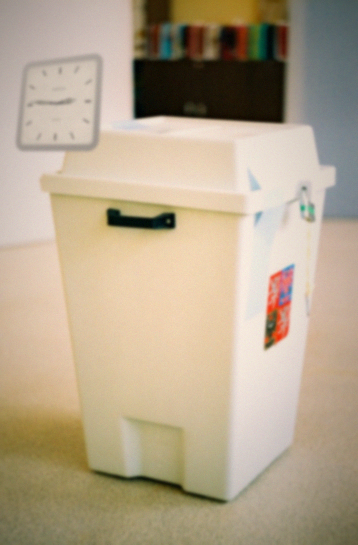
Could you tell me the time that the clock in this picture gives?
2:46
